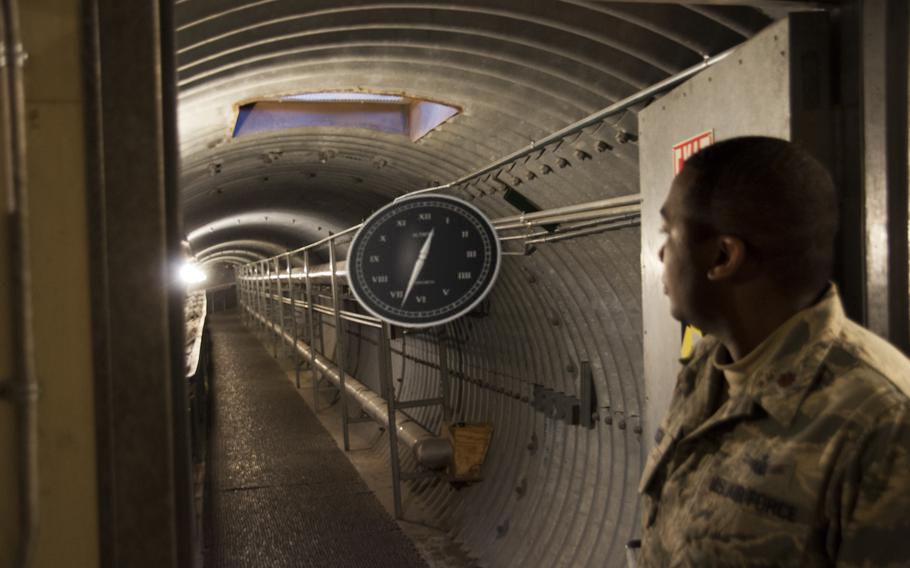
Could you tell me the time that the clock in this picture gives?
12:33
